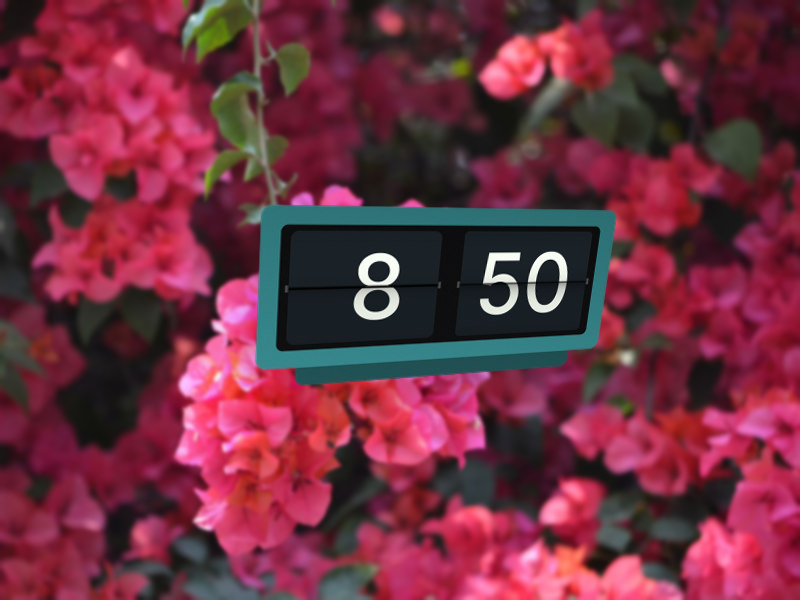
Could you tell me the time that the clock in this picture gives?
8:50
